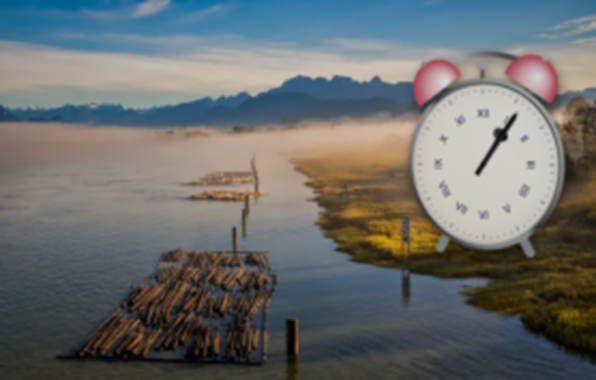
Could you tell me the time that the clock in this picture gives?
1:06
